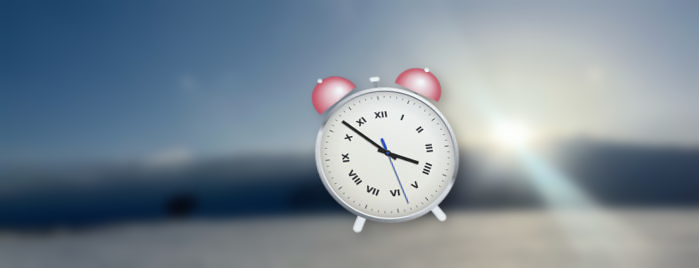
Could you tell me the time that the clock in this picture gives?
3:52:28
